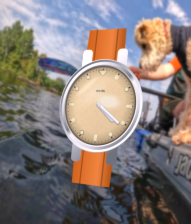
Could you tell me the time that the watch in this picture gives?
4:21
